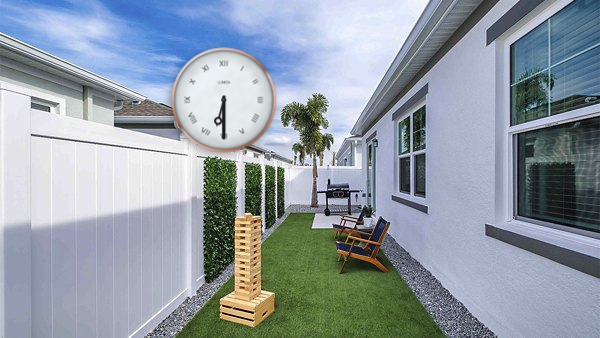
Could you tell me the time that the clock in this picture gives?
6:30
